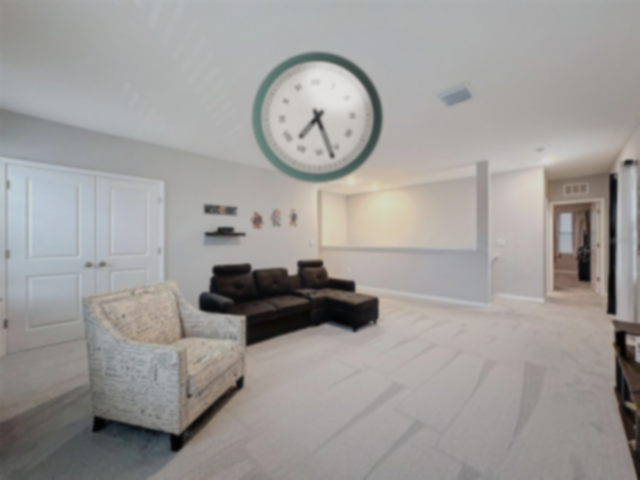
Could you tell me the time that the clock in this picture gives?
7:27
